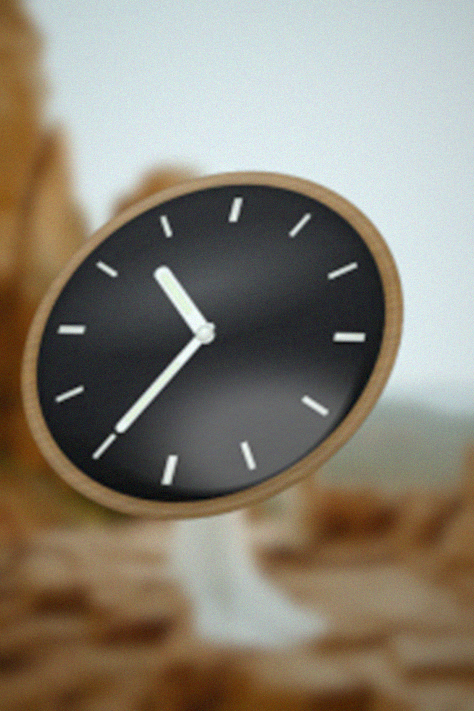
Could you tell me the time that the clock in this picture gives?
10:35
